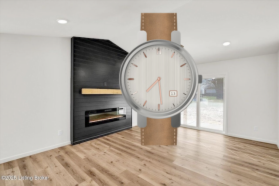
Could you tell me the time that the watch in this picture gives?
7:29
